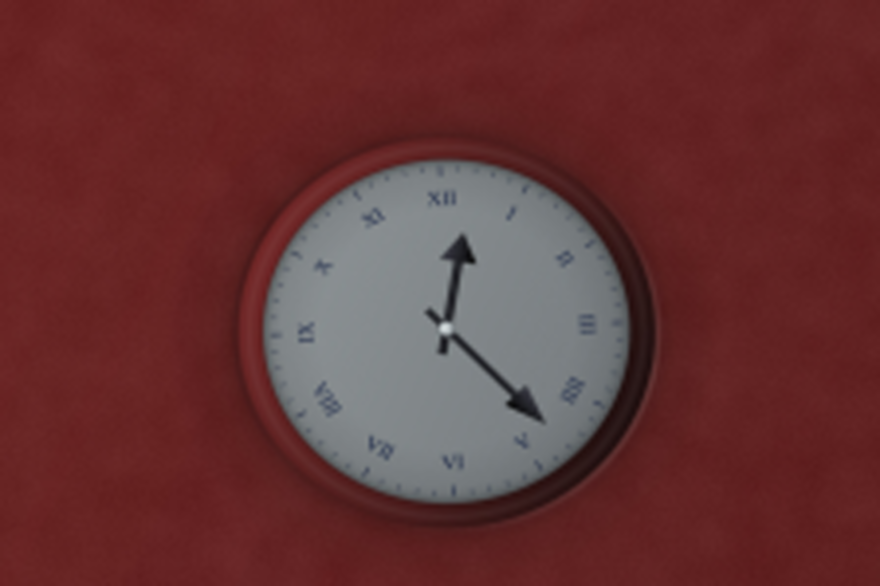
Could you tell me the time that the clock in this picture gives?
12:23
